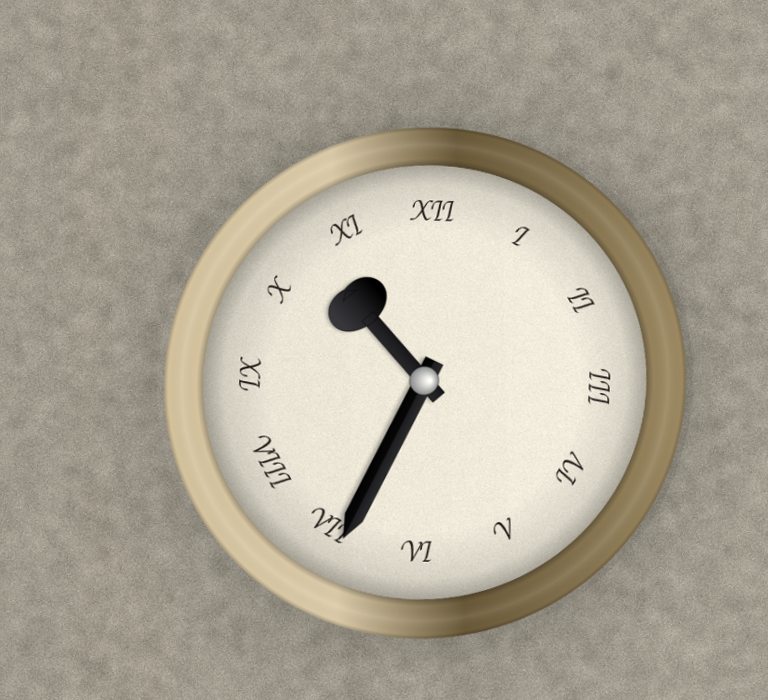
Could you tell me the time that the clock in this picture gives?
10:34
